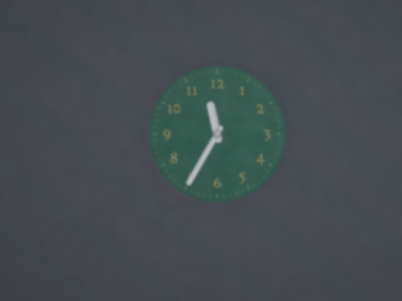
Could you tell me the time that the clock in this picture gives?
11:35
